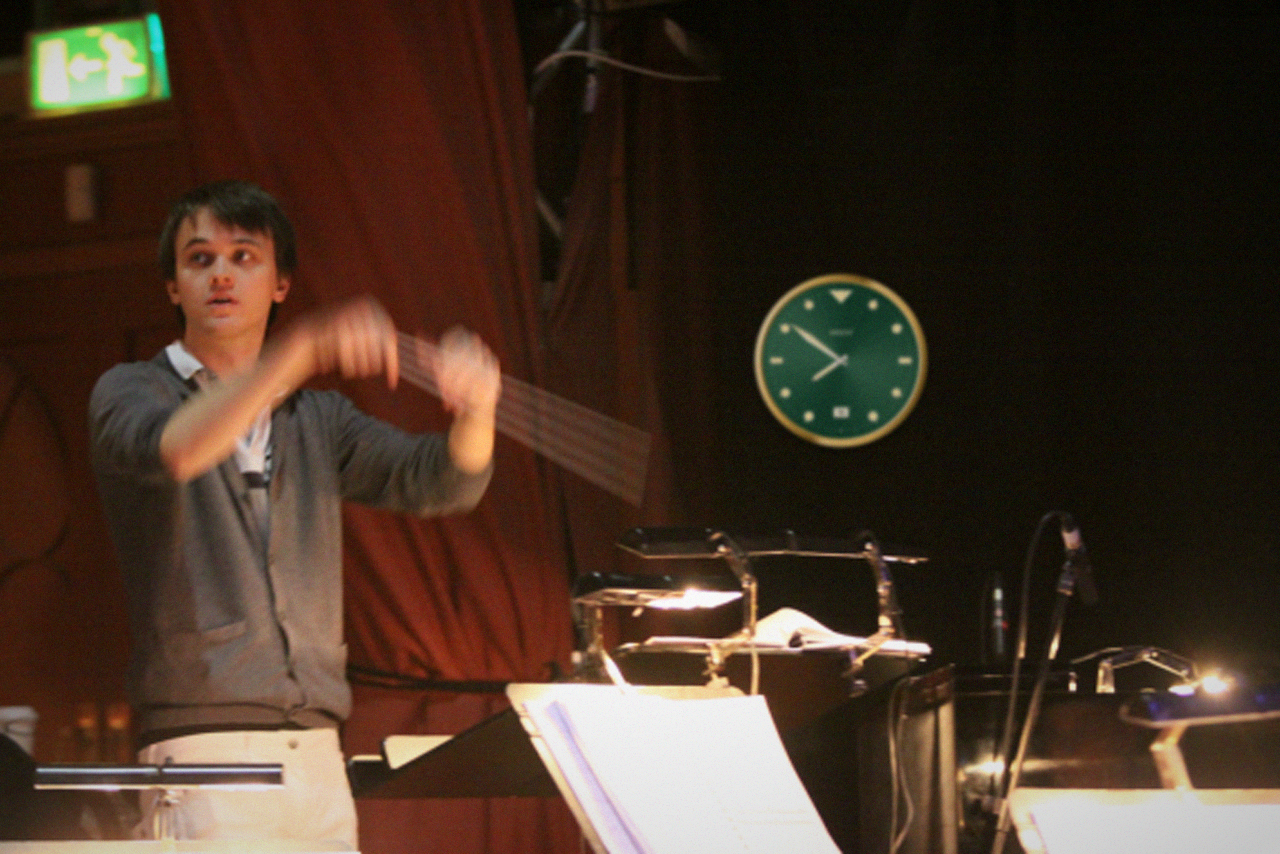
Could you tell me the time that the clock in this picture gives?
7:51
